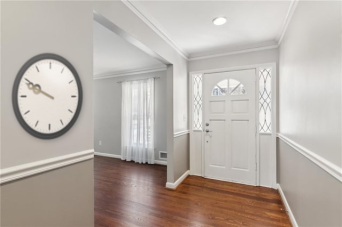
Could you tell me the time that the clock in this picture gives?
9:49
